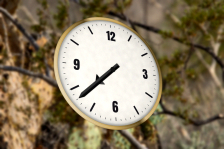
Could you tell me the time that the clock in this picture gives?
7:38
